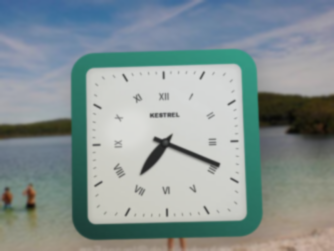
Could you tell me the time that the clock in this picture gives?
7:19
